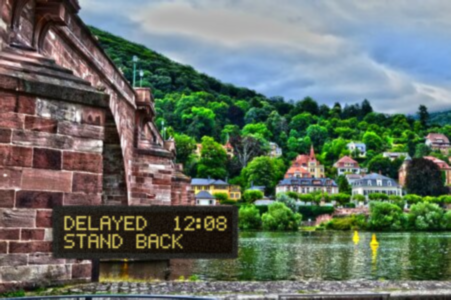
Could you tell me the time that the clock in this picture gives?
12:08
